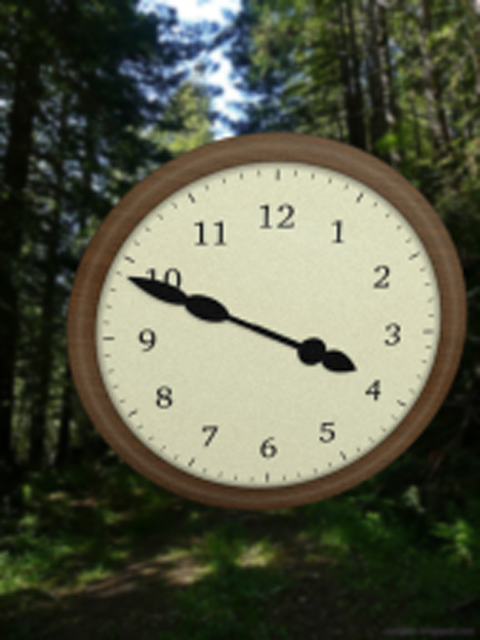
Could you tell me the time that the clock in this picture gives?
3:49
